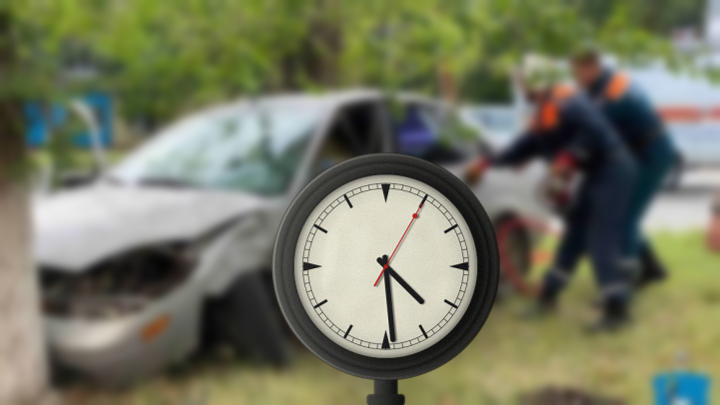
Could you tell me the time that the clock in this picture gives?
4:29:05
